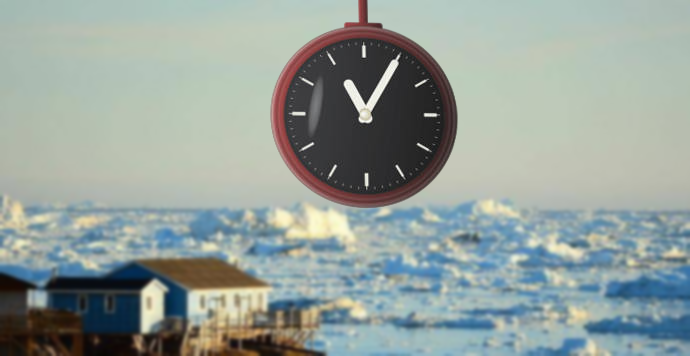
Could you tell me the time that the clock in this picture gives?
11:05
